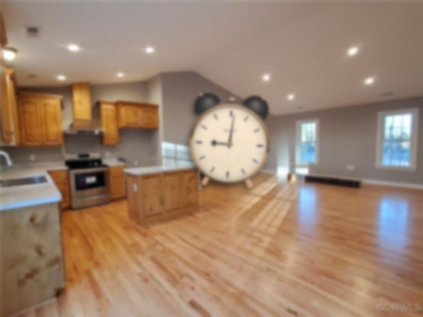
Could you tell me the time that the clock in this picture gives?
9:01
